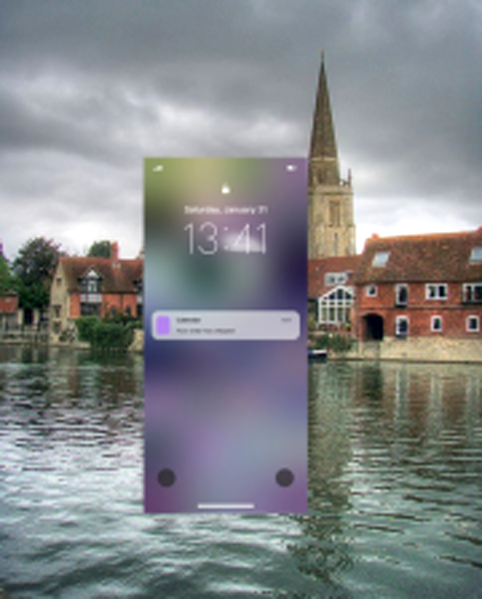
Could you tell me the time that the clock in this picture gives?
13:41
